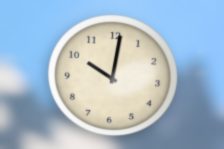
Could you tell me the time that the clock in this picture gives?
10:01
